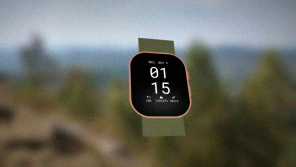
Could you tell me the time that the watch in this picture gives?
1:15
